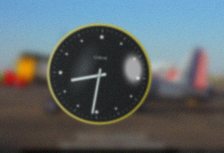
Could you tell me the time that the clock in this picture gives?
8:31
